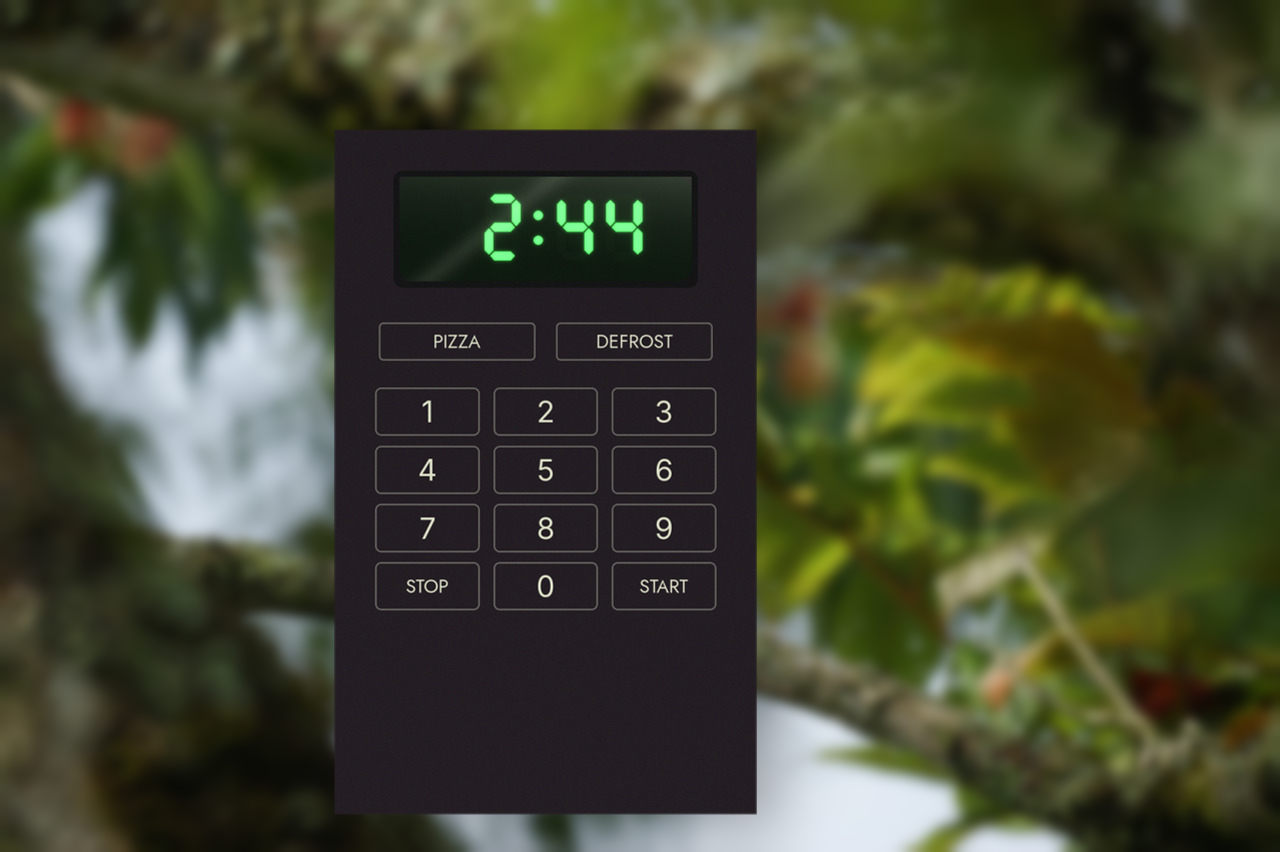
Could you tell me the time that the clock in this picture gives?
2:44
